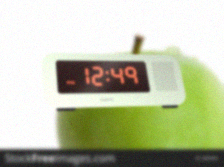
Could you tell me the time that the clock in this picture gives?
12:49
